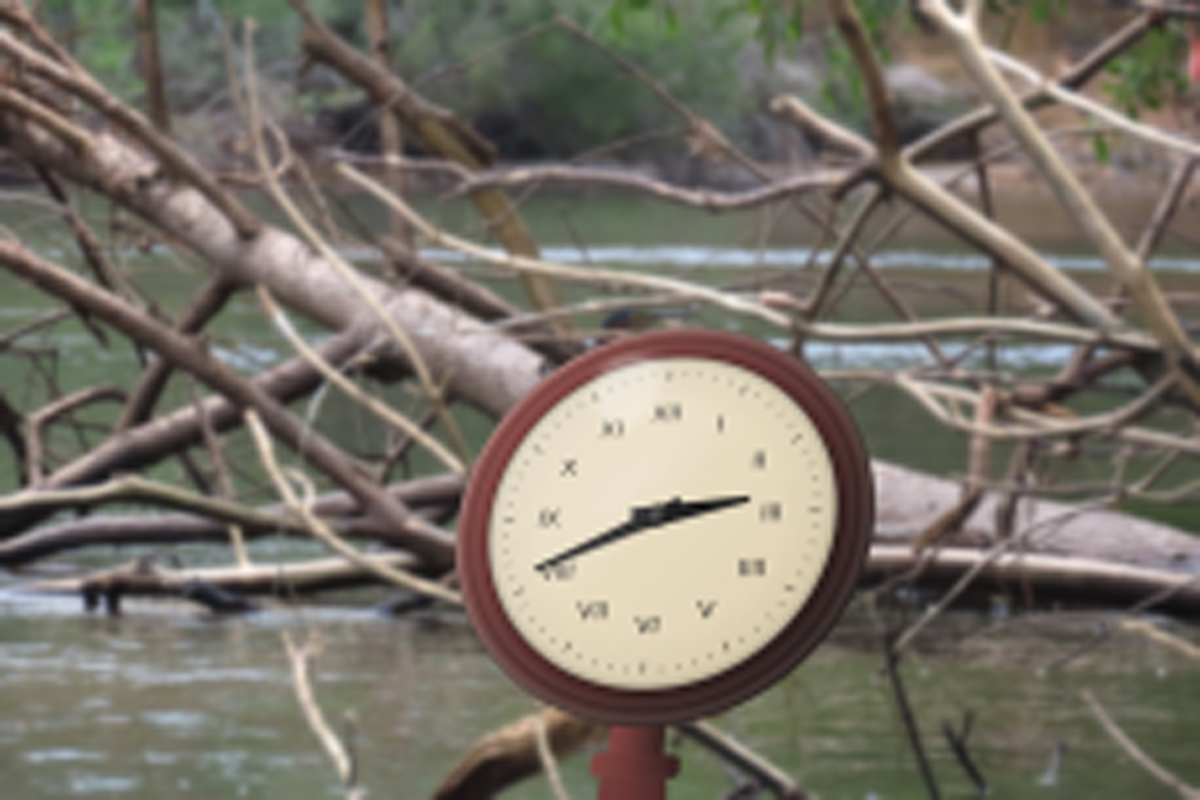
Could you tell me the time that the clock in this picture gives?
2:41
